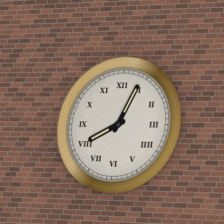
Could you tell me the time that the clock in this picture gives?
8:04
